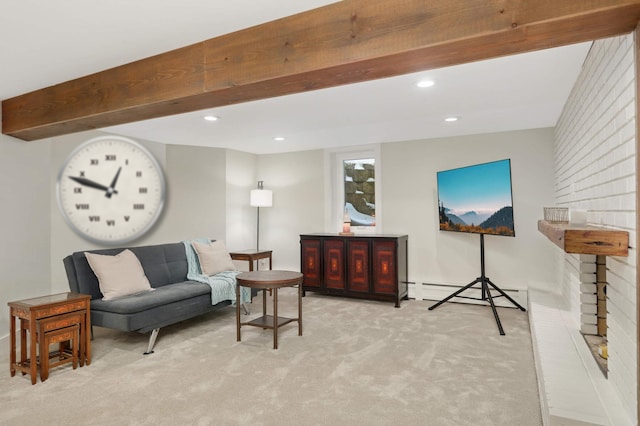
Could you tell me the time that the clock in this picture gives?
12:48
